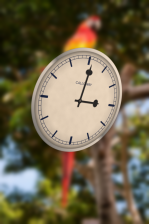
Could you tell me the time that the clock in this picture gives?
3:01
